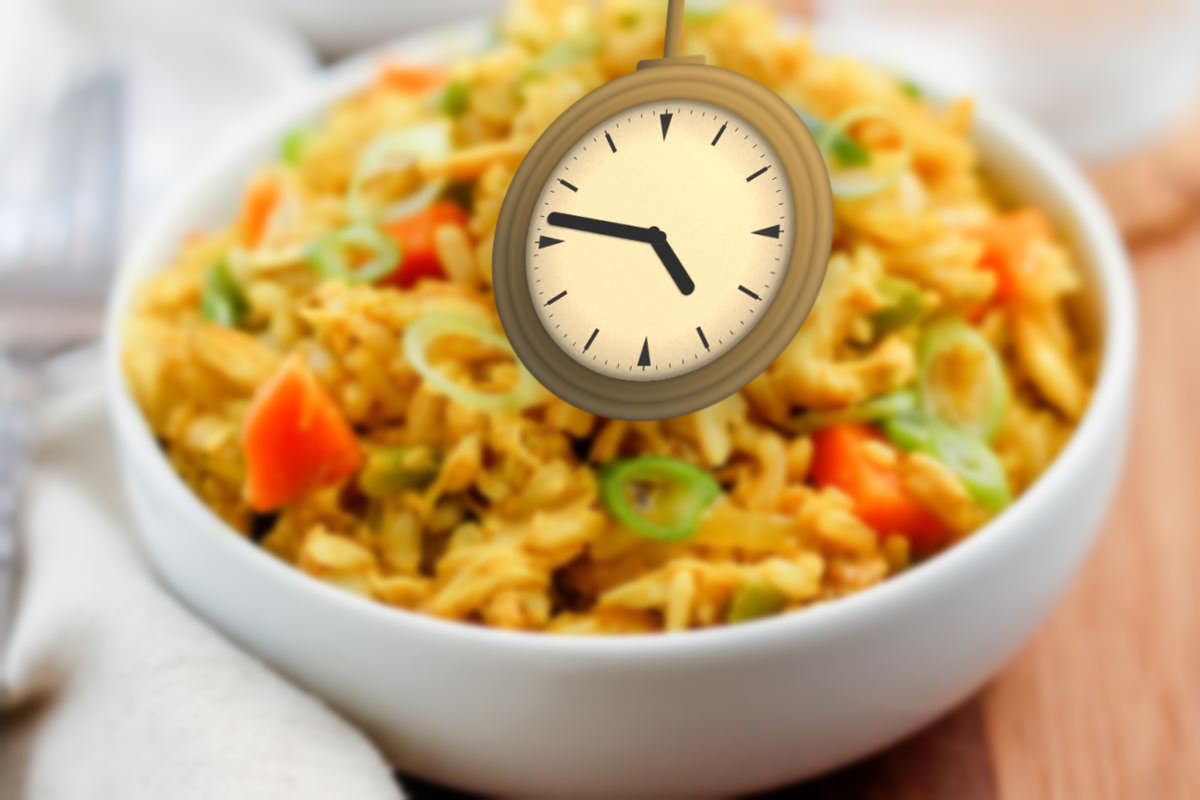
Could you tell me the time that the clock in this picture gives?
4:47
